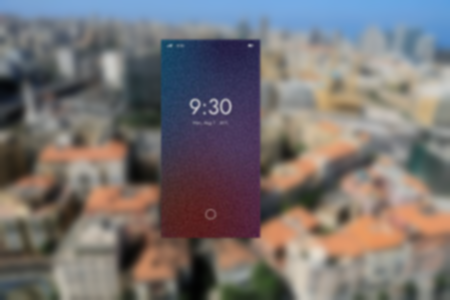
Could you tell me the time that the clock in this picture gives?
9:30
